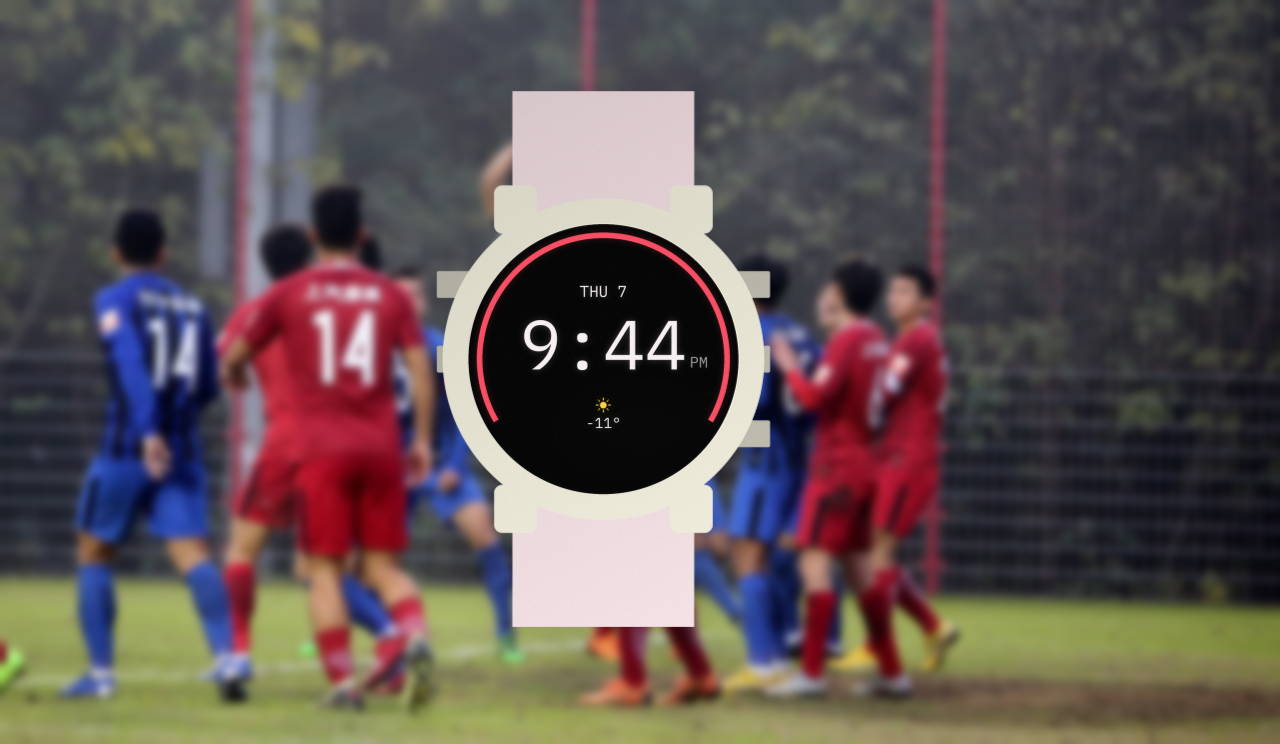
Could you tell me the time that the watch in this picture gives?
9:44
